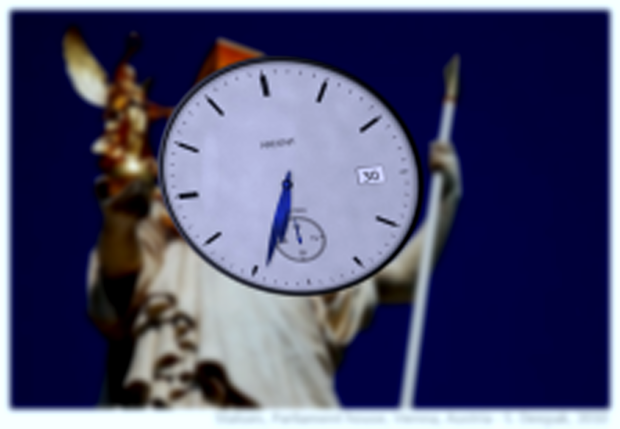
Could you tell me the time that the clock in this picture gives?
6:34
